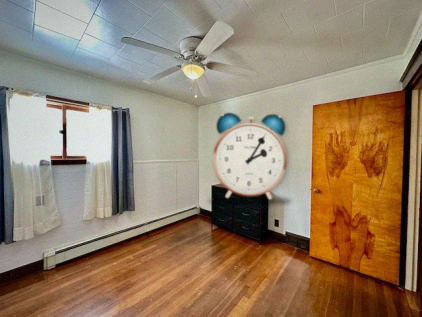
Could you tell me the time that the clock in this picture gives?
2:05
